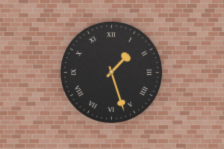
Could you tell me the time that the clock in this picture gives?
1:27
